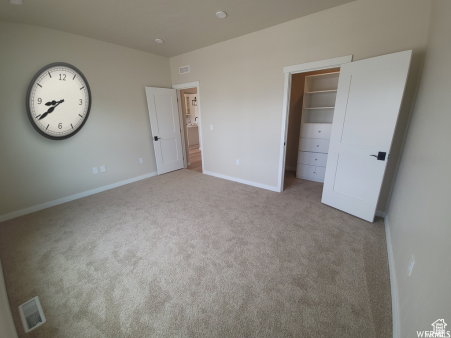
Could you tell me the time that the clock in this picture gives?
8:39
